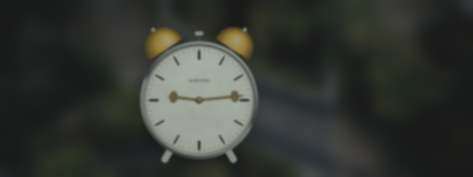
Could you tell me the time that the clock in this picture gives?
9:14
